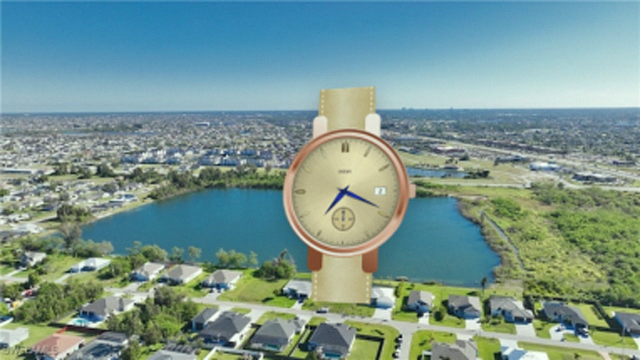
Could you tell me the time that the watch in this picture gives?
7:19
